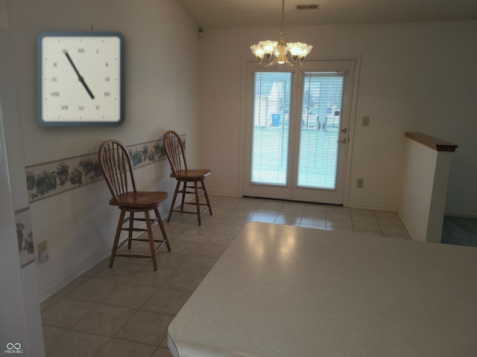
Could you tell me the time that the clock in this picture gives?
4:55
